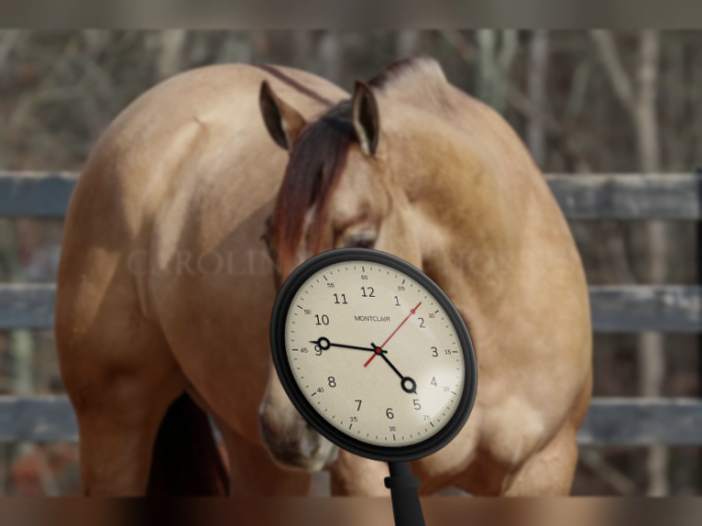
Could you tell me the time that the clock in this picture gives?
4:46:08
